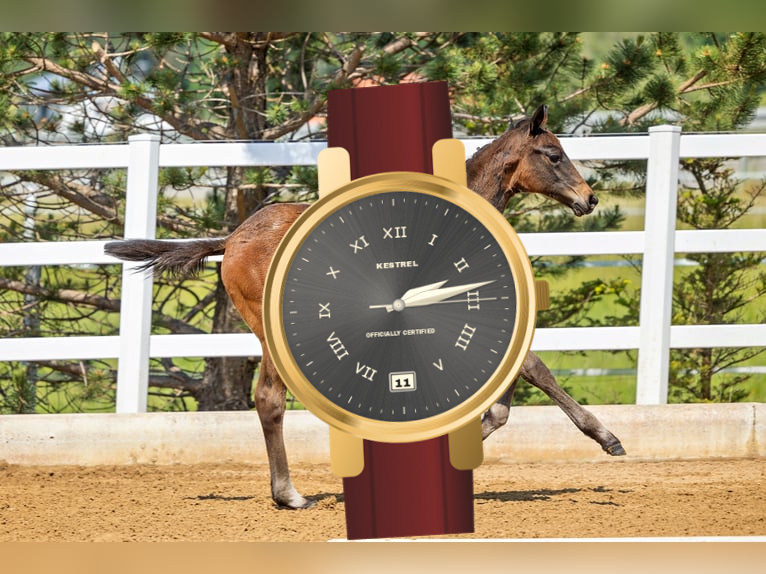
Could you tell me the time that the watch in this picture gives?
2:13:15
